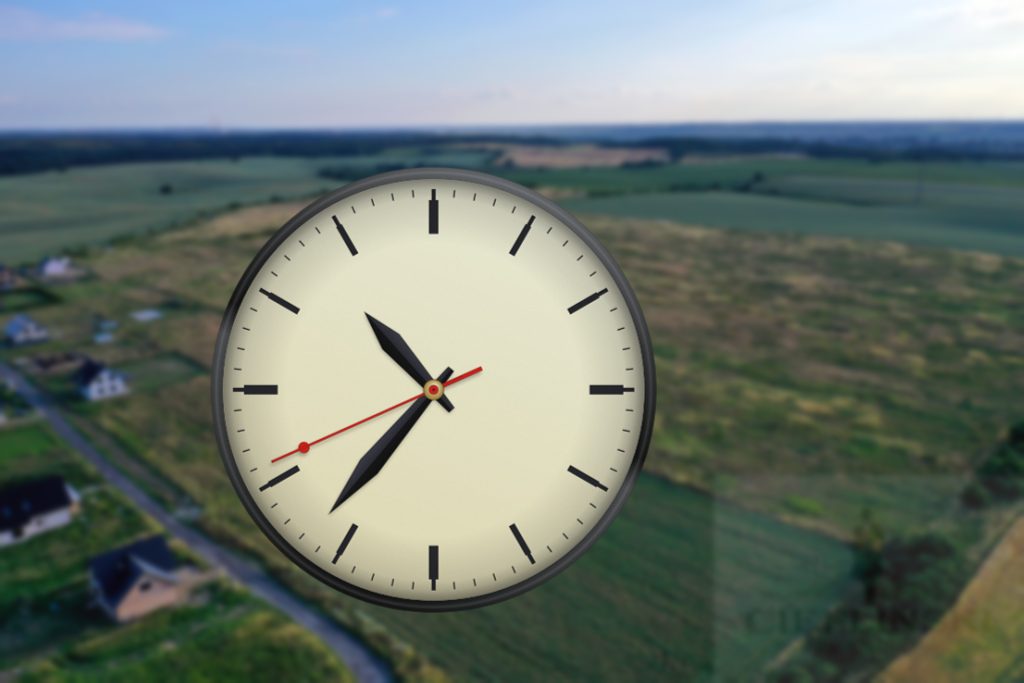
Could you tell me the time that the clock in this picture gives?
10:36:41
